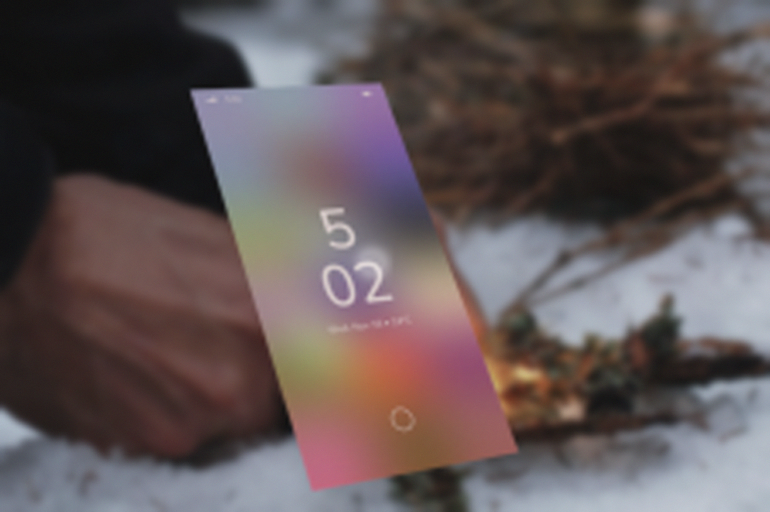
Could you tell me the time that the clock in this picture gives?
5:02
